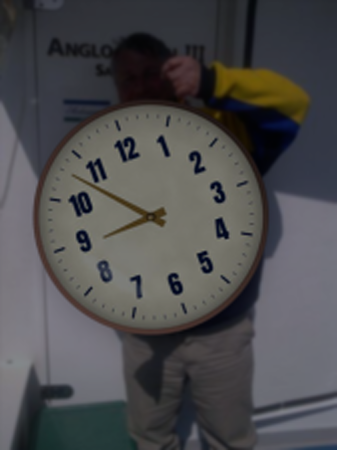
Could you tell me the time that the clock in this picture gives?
8:53
